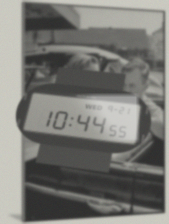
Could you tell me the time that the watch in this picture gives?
10:44:55
